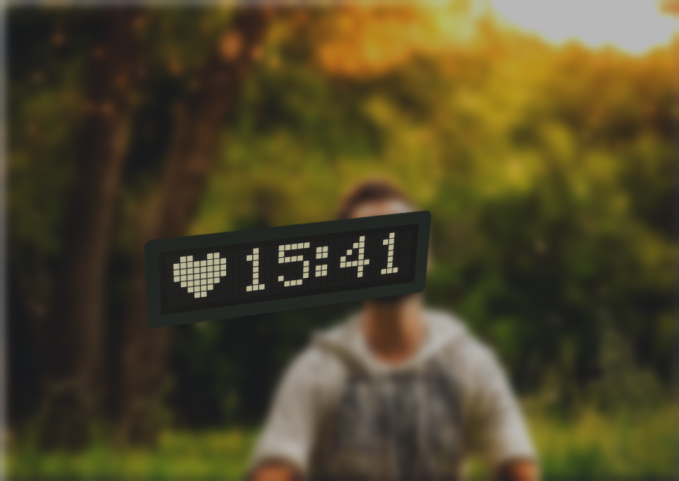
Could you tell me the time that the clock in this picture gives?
15:41
